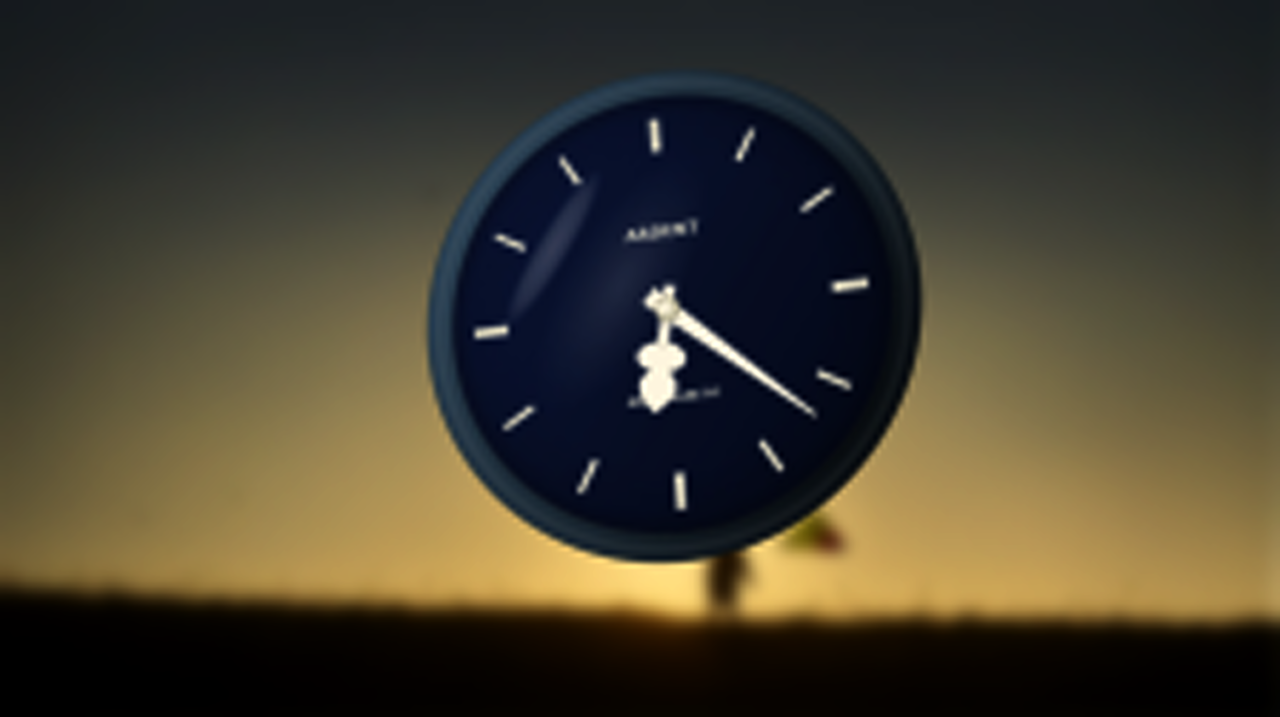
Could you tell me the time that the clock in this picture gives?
6:22
